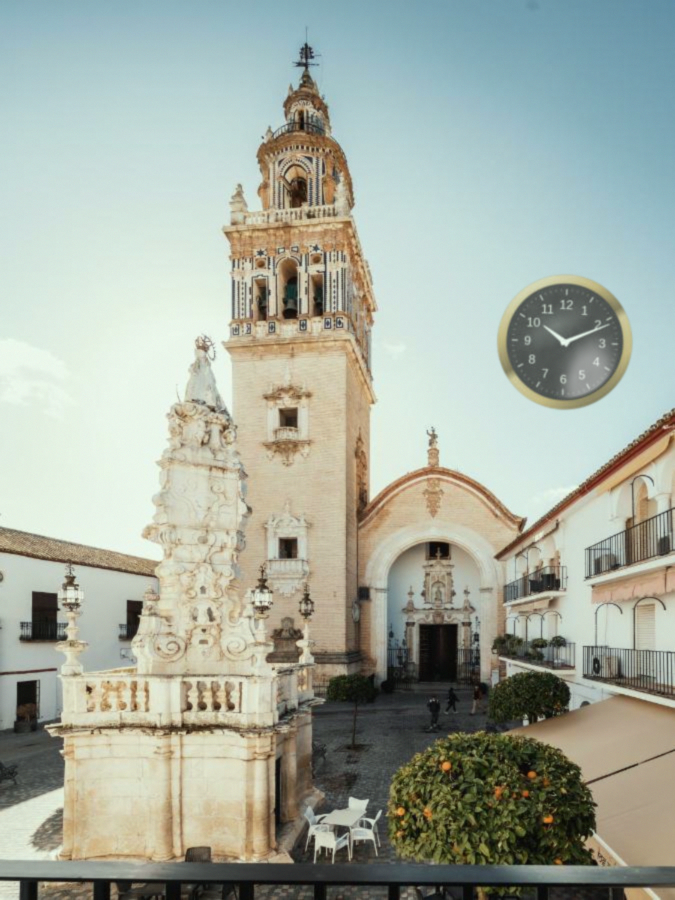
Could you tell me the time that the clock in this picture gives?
10:11
